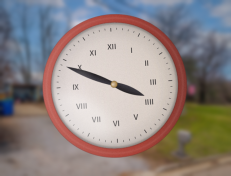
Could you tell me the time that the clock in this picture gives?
3:49
